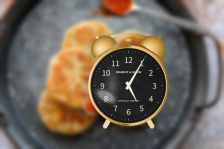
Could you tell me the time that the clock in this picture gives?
5:05
